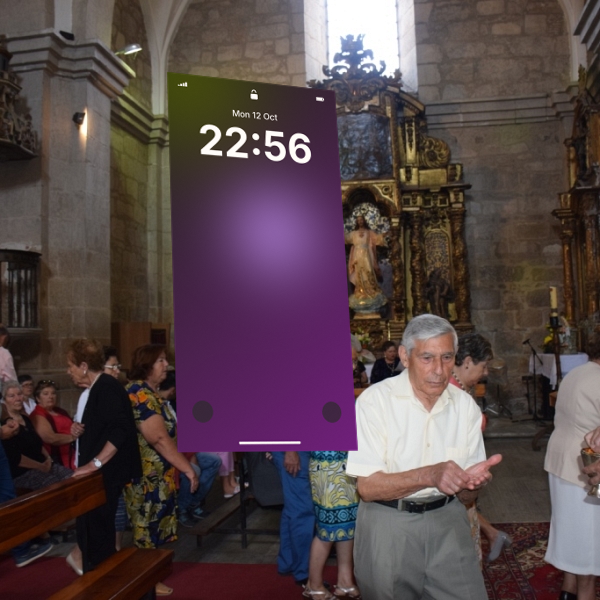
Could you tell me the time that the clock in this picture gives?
22:56
